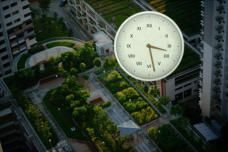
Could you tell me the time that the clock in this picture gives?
3:28
